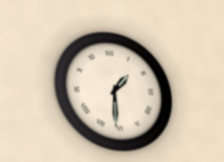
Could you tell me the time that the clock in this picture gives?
1:31
